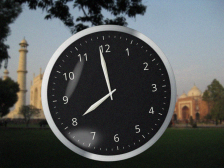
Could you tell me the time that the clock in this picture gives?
7:59
